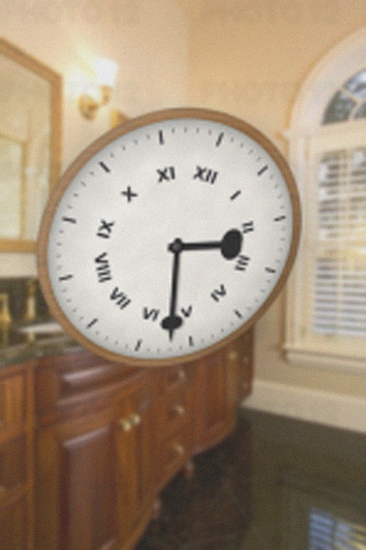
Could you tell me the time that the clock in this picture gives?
2:27
